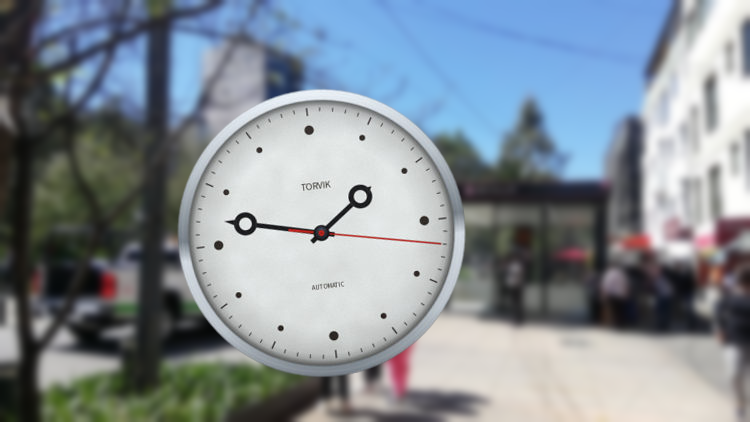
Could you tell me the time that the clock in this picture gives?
1:47:17
